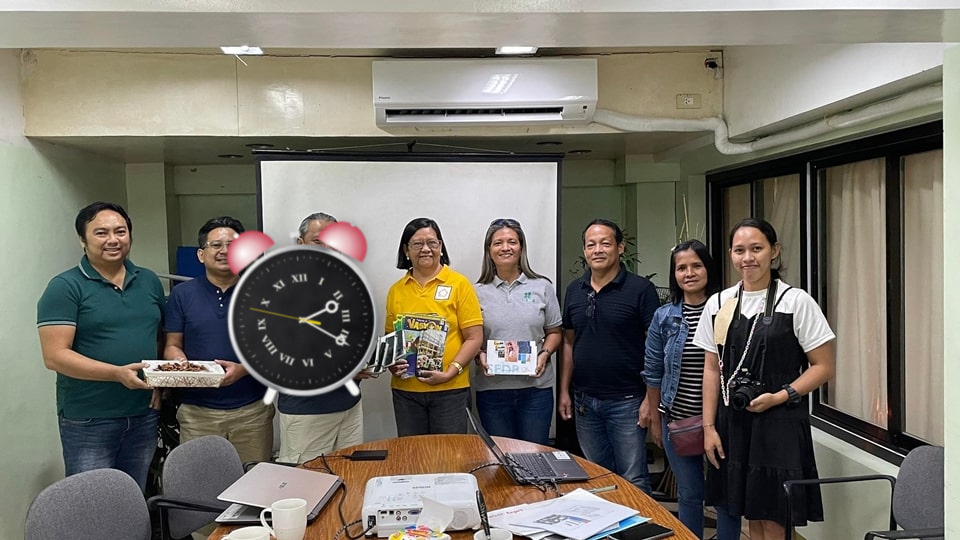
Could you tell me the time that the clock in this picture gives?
2:20:48
